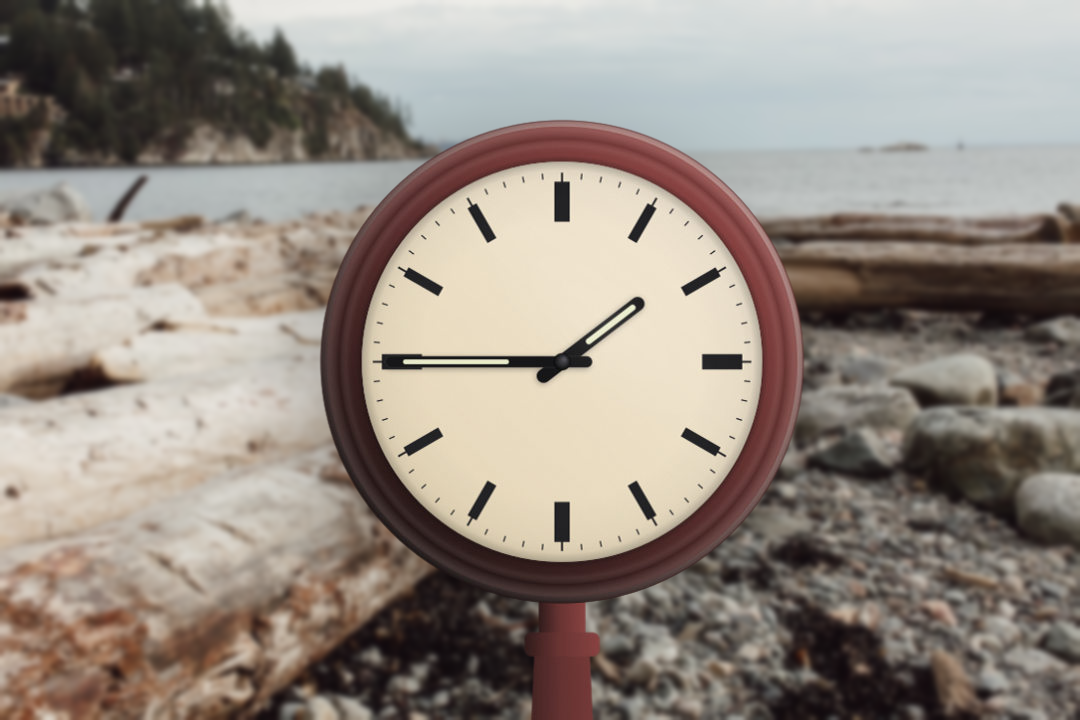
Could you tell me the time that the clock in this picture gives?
1:45
